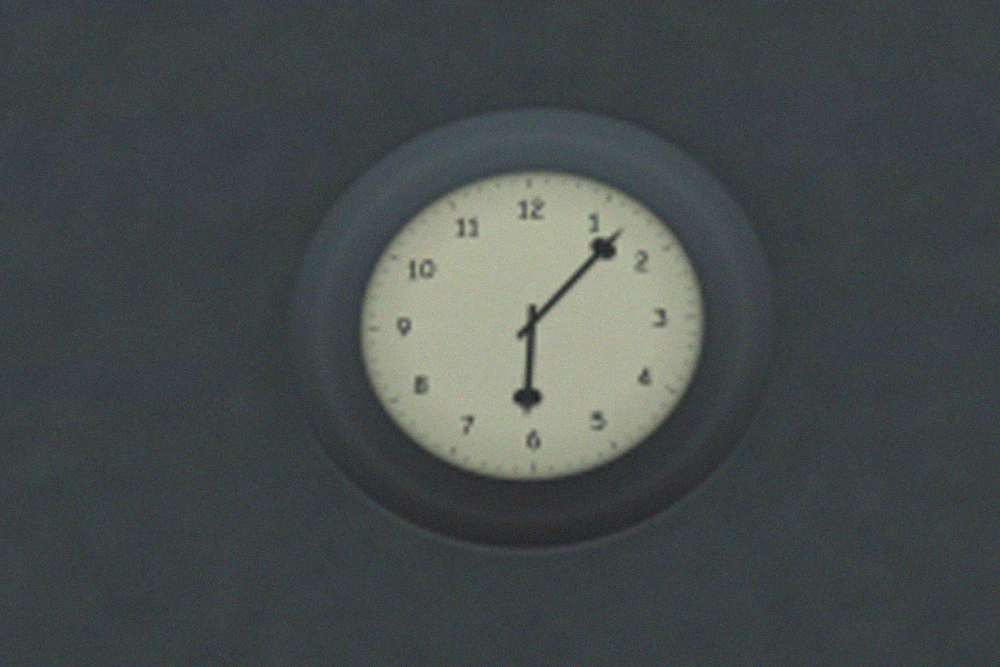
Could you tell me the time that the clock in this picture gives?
6:07
